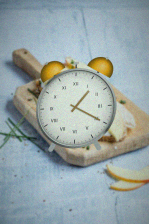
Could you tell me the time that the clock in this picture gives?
1:20
